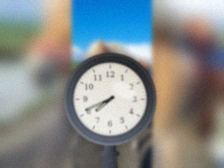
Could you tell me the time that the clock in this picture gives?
7:41
